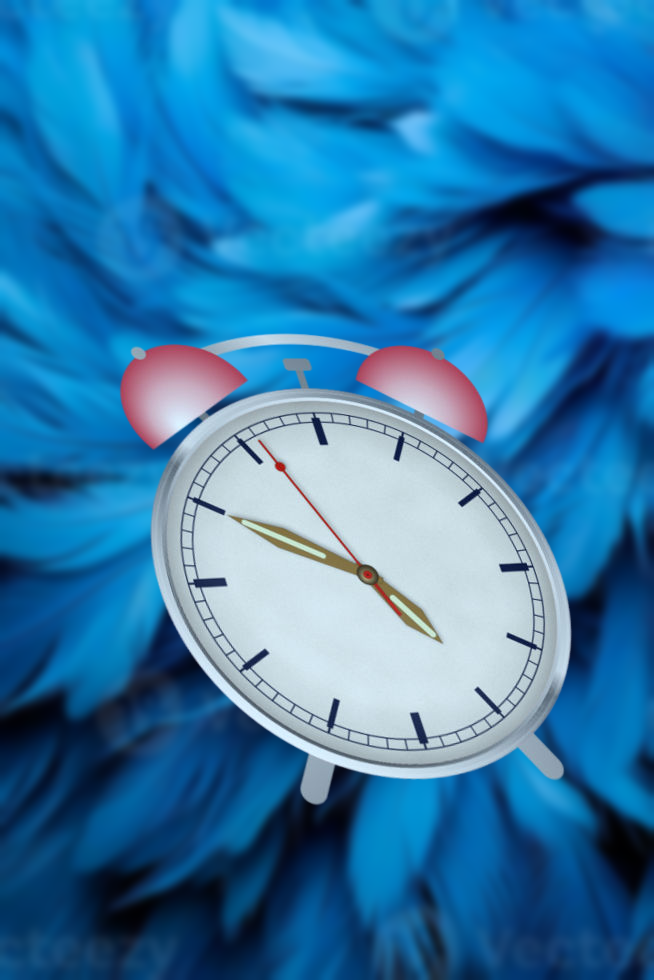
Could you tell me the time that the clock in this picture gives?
4:49:56
